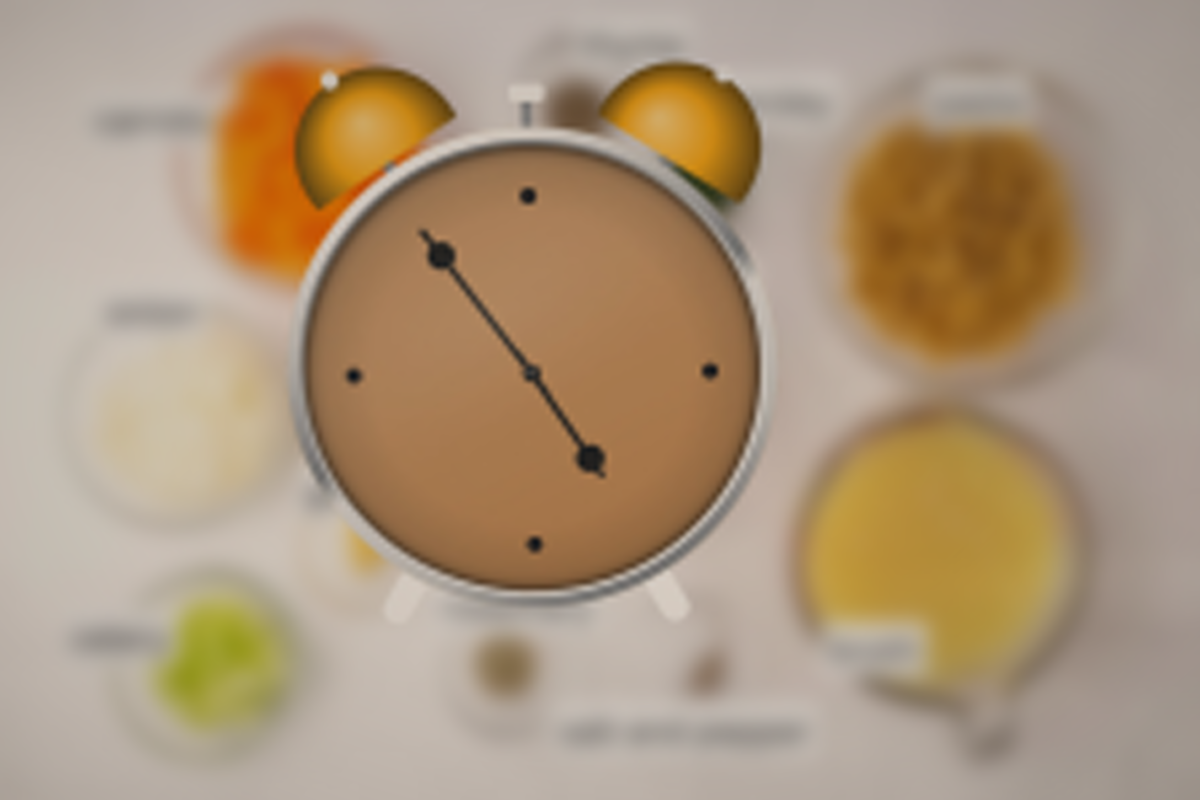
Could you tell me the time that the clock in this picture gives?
4:54
